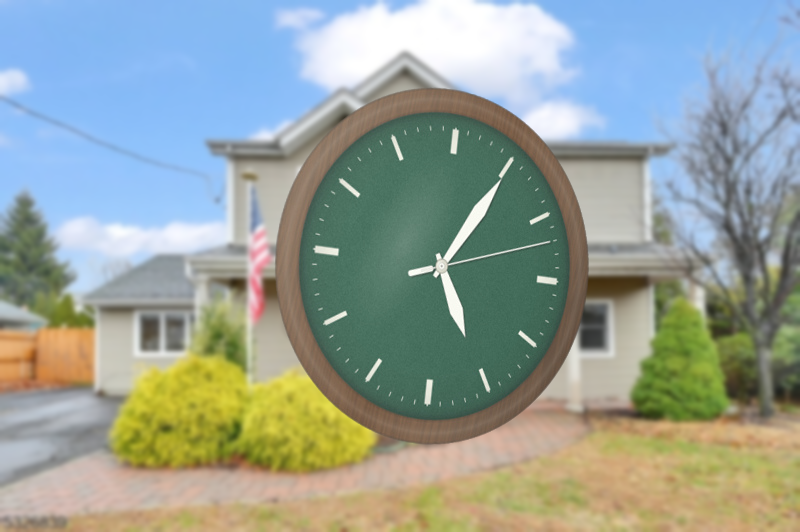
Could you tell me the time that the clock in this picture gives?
5:05:12
